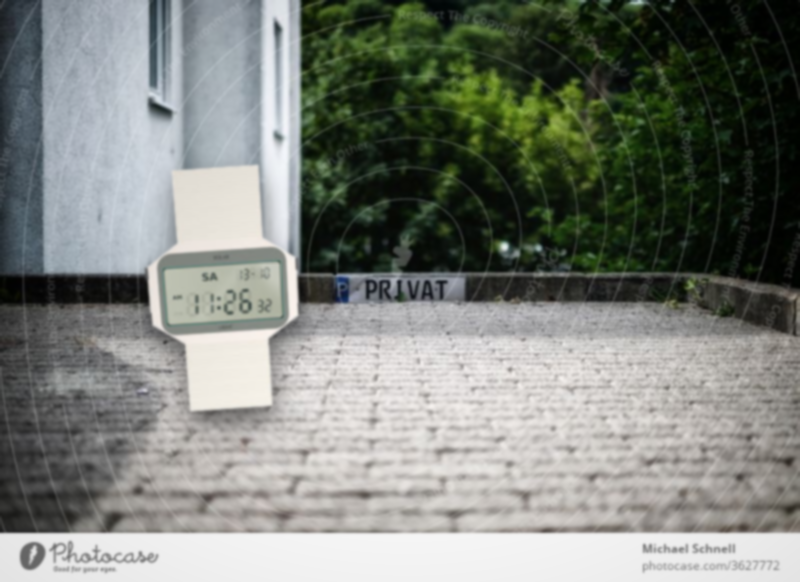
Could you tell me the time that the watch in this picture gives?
11:26
